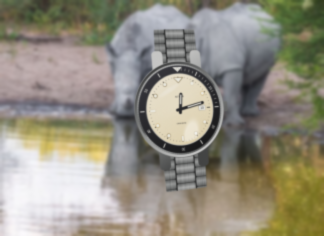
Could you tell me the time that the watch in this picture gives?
12:13
